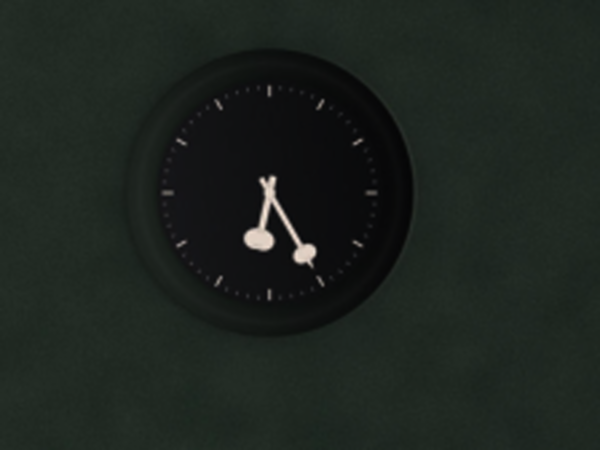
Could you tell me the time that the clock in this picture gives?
6:25
